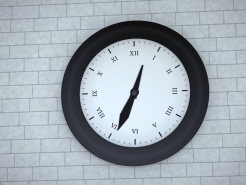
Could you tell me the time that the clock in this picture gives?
12:34
